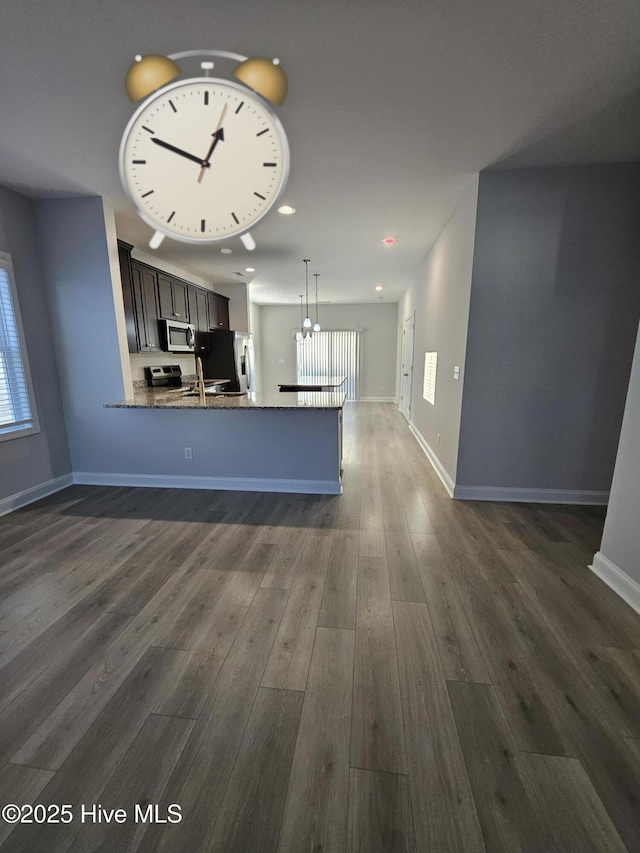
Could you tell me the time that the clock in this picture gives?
12:49:03
